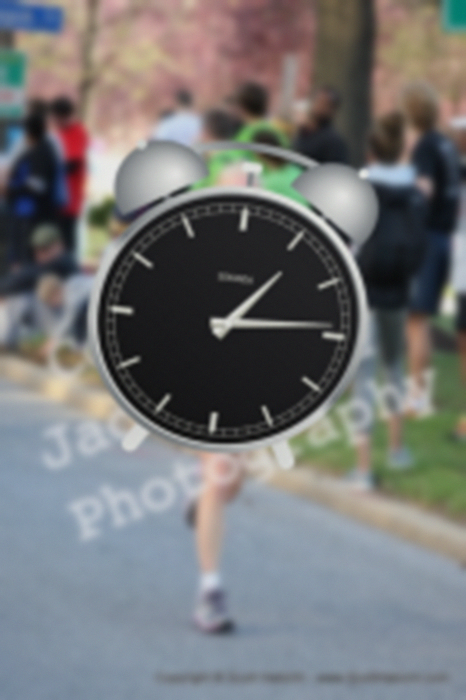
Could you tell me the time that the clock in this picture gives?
1:14
